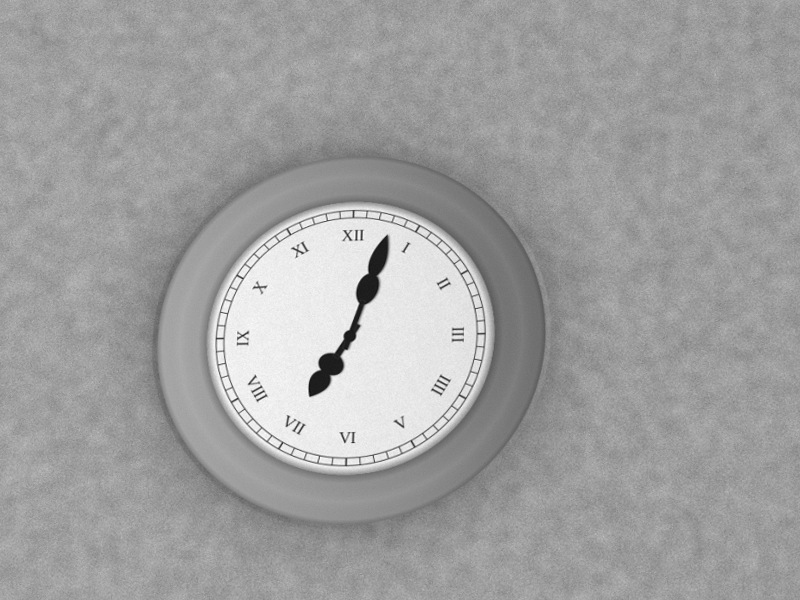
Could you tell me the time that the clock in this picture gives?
7:03
